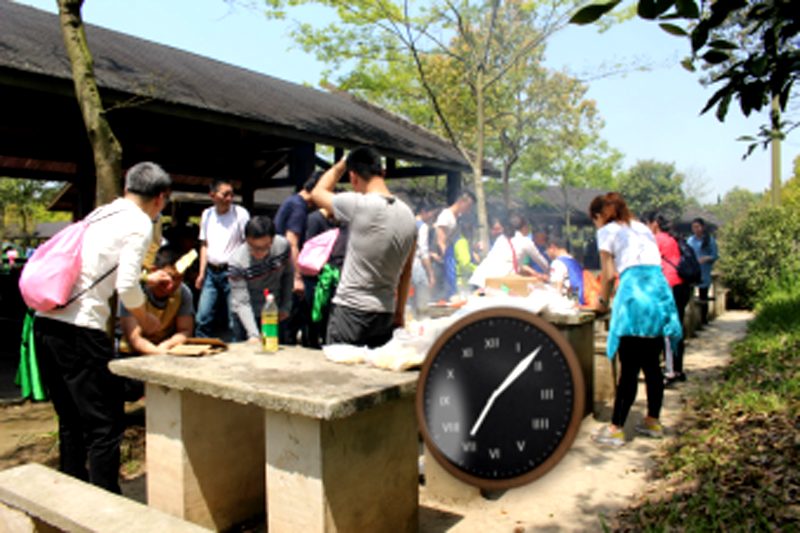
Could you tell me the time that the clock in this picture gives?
7:08
